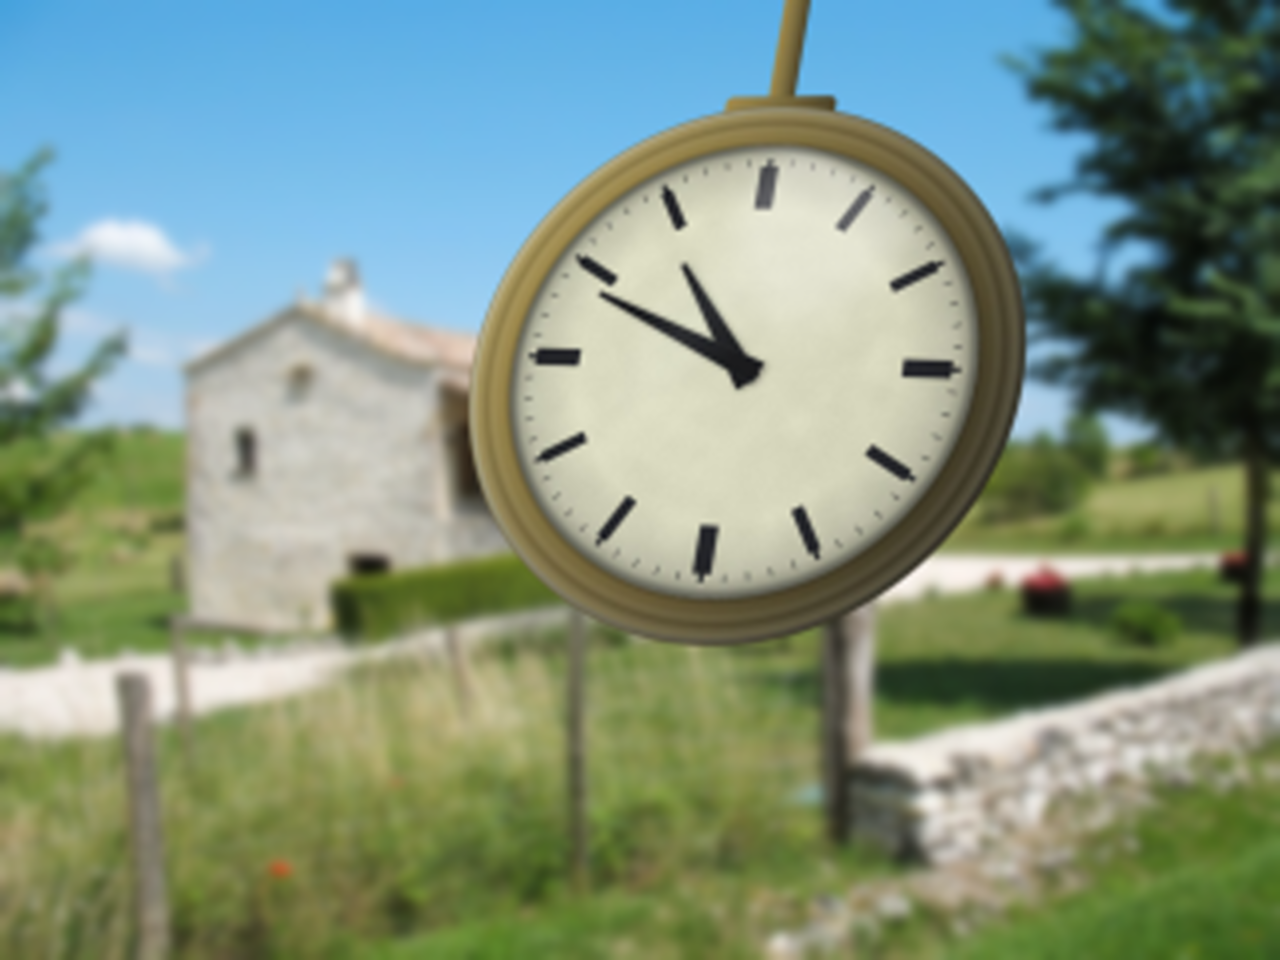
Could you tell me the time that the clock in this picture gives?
10:49
